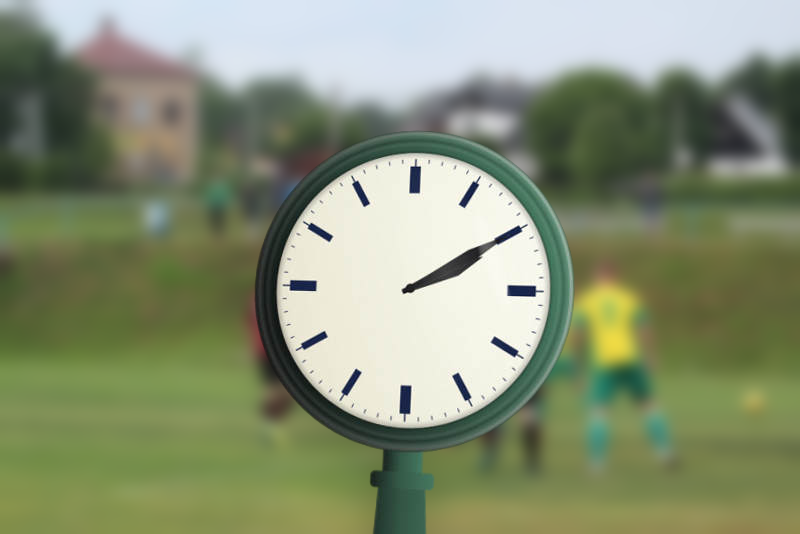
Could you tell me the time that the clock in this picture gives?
2:10
